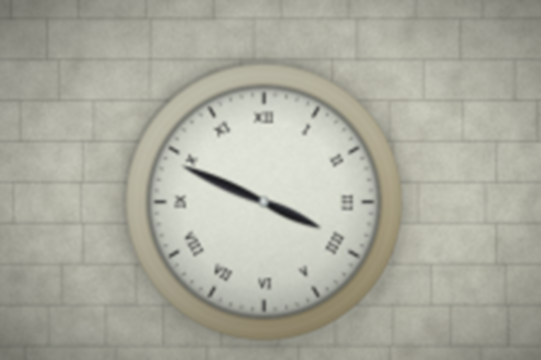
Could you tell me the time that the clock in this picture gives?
3:49
